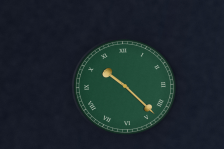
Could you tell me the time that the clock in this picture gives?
10:23
